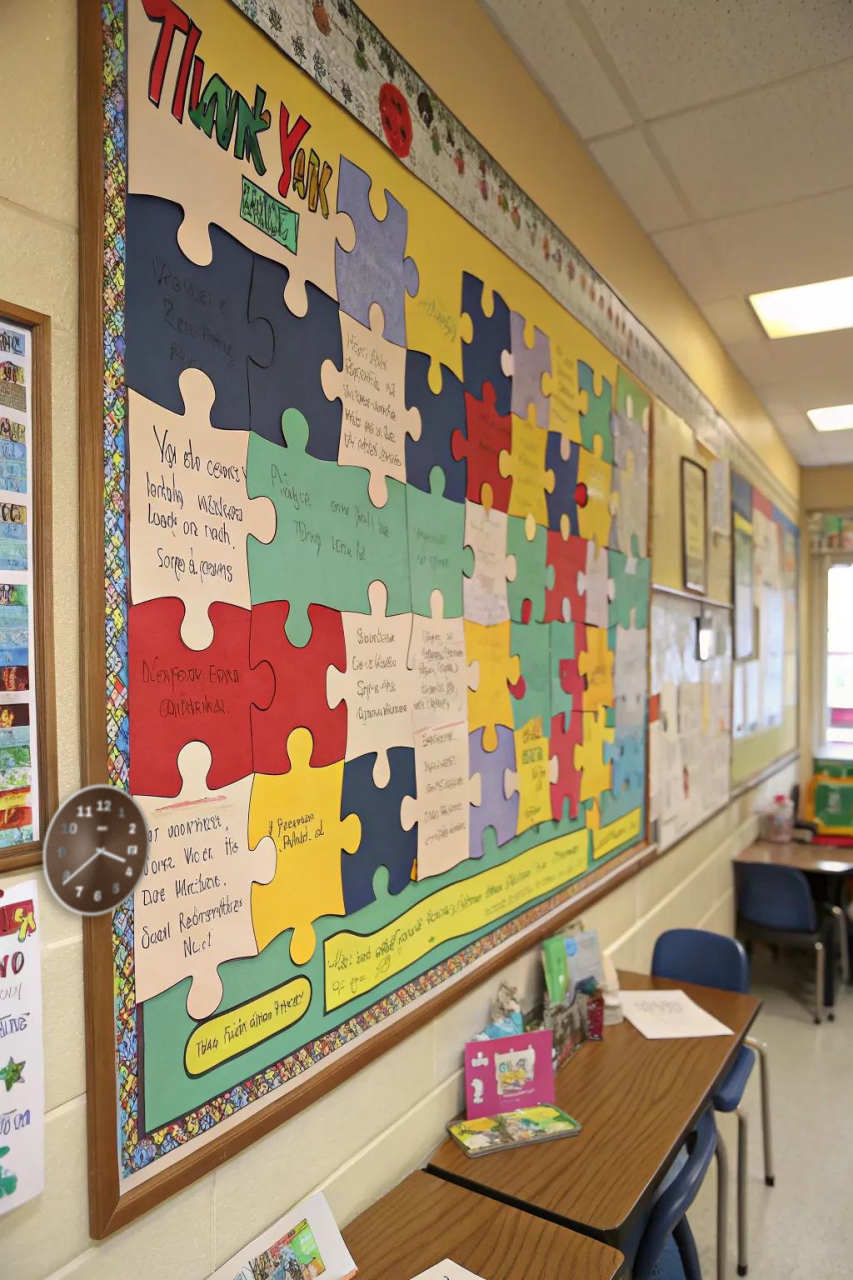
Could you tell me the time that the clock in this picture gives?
3:39
